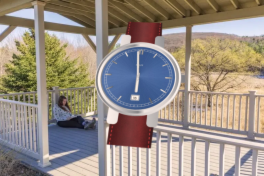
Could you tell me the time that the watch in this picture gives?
5:59
